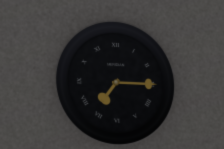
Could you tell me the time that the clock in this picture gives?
7:15
